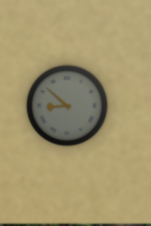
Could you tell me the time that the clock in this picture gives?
8:52
